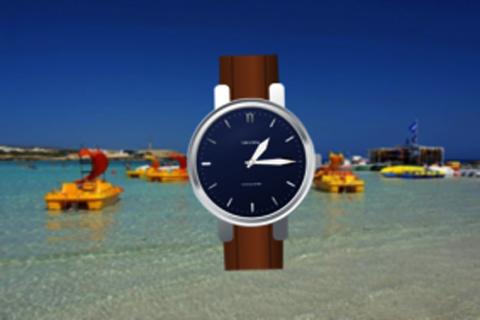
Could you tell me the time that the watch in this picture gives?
1:15
